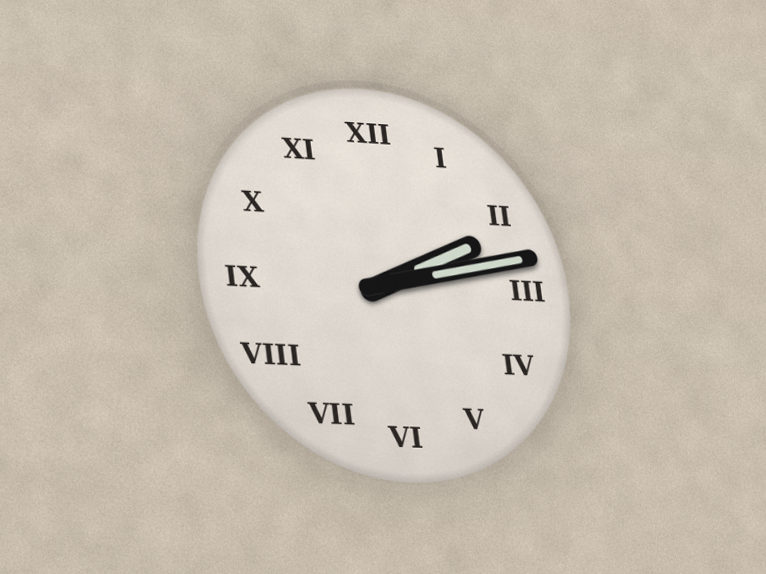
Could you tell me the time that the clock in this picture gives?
2:13
